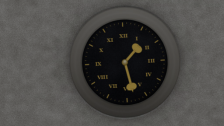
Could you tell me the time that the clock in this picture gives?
1:28
